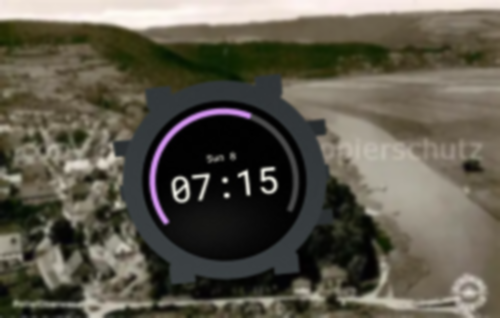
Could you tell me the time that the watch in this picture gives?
7:15
